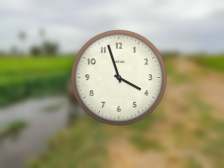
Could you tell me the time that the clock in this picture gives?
3:57
